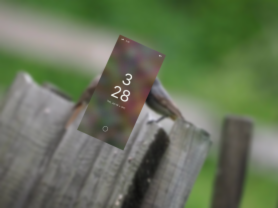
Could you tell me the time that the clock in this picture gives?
3:28
